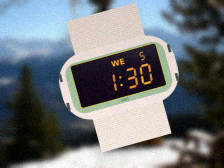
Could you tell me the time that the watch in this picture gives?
1:30
